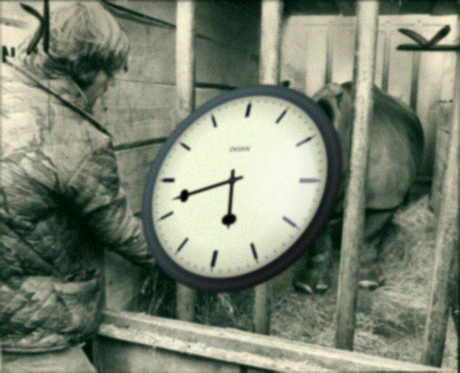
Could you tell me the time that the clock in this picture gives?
5:42
